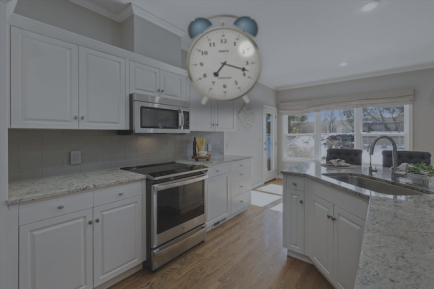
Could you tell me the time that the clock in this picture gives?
7:18
